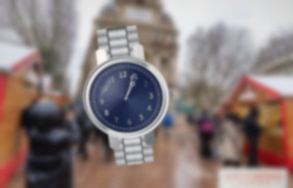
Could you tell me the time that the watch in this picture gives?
1:04
